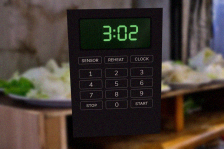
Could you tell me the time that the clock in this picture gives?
3:02
